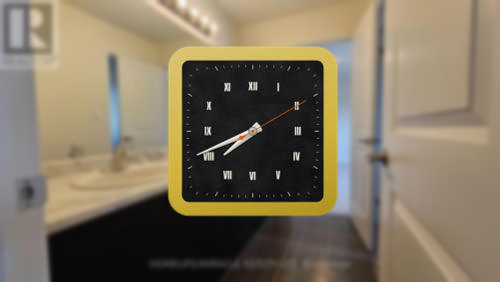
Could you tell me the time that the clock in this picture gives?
7:41:10
